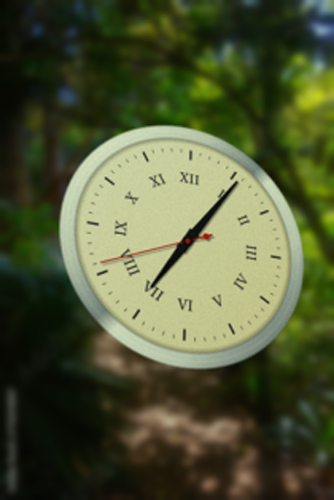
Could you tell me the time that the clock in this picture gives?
7:05:41
